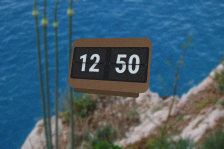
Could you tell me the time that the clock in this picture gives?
12:50
